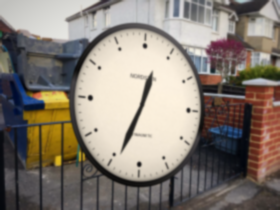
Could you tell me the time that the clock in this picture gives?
12:34
